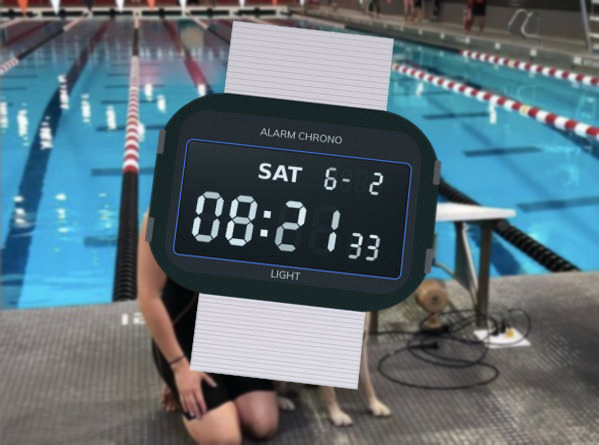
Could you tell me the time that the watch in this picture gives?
8:21:33
